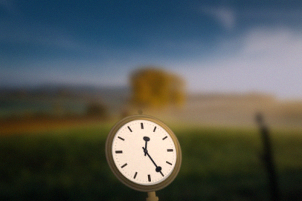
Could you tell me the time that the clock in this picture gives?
12:25
